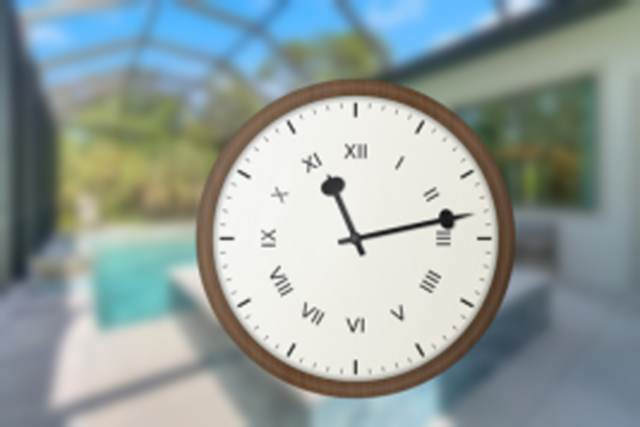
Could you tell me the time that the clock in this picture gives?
11:13
